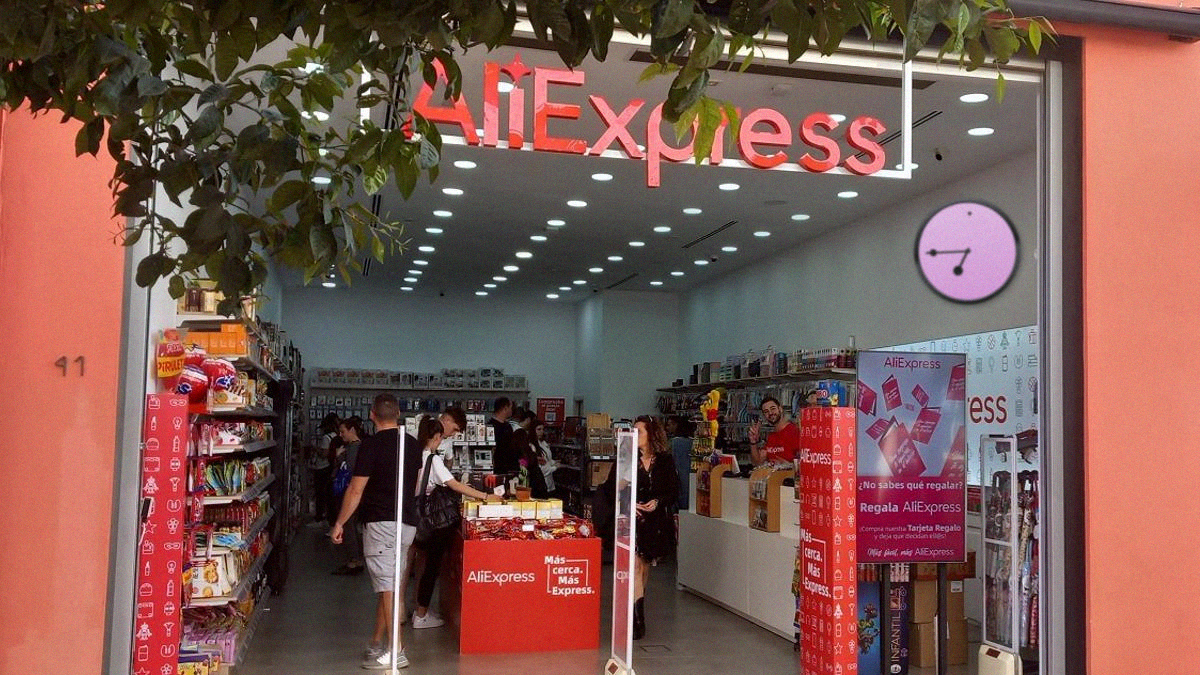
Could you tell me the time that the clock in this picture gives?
6:44
